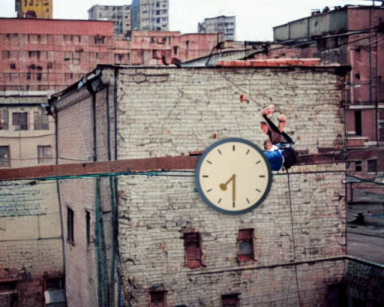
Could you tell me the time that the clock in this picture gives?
7:30
